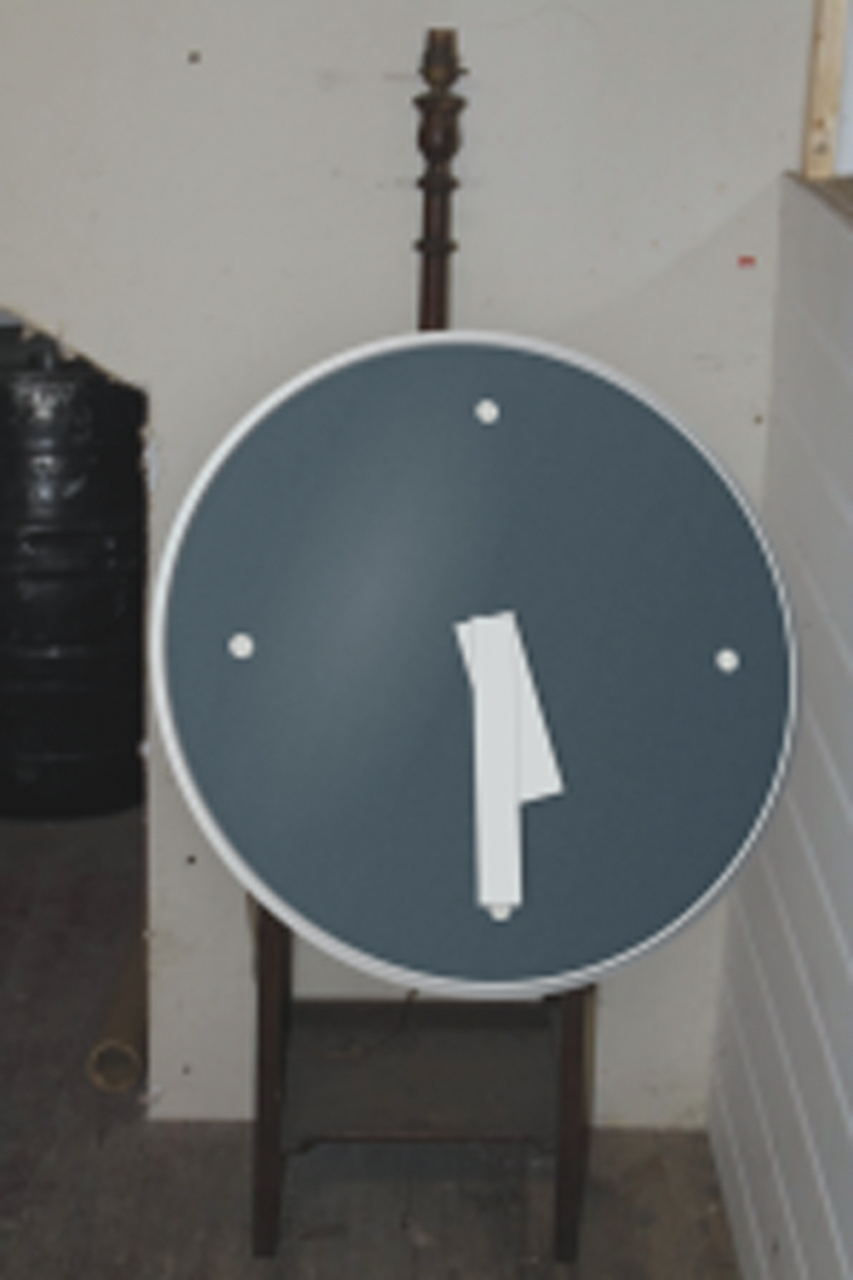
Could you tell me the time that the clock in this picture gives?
5:30
